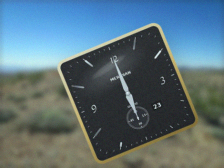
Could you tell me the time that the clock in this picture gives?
6:00
